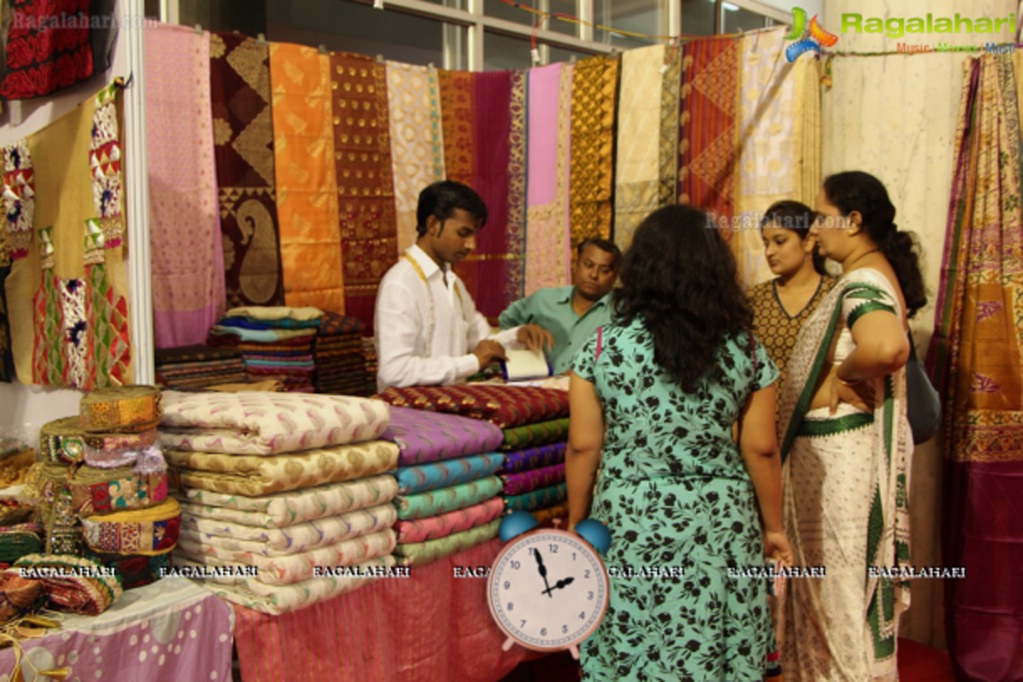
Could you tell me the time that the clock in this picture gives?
1:56
